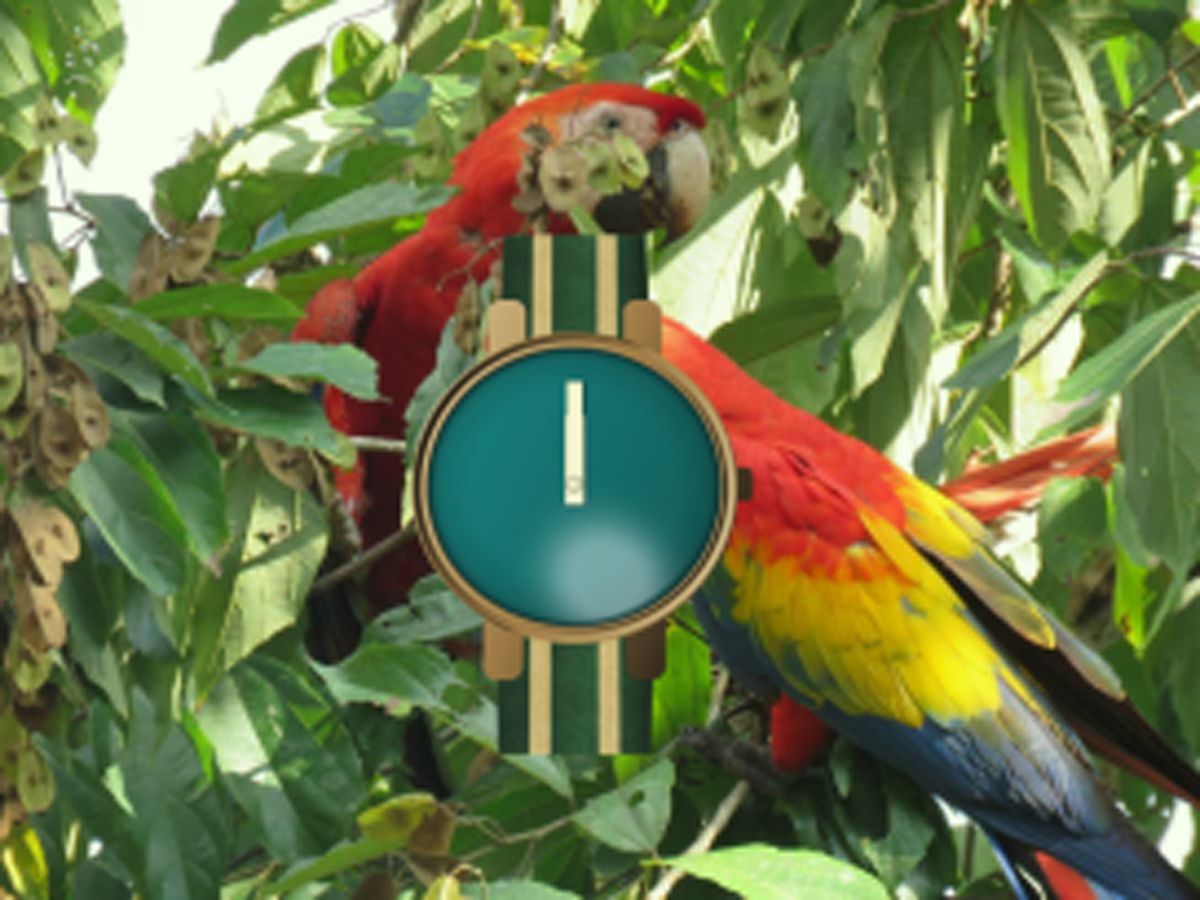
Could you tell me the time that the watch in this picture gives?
12:00
